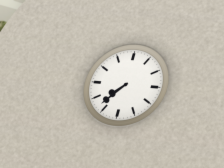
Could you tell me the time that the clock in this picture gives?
7:37
